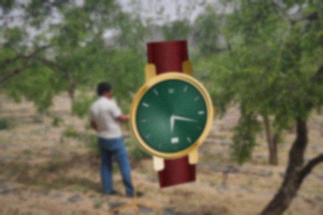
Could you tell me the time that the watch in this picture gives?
6:18
